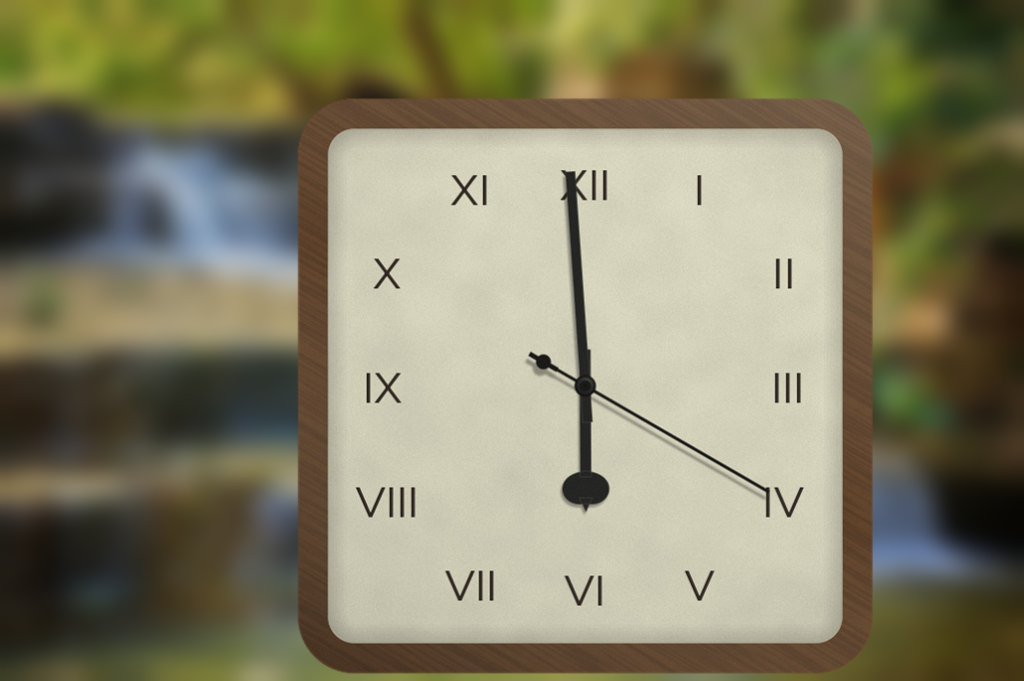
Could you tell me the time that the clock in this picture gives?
5:59:20
